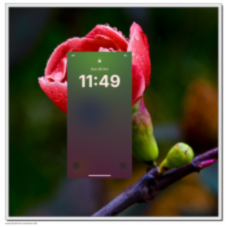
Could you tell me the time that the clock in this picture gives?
11:49
